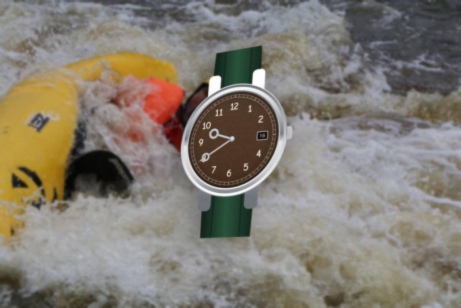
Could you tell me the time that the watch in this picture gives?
9:40
